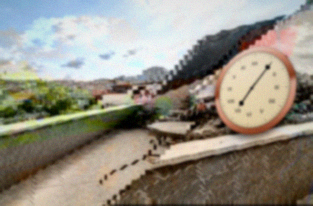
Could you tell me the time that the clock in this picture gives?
7:06
